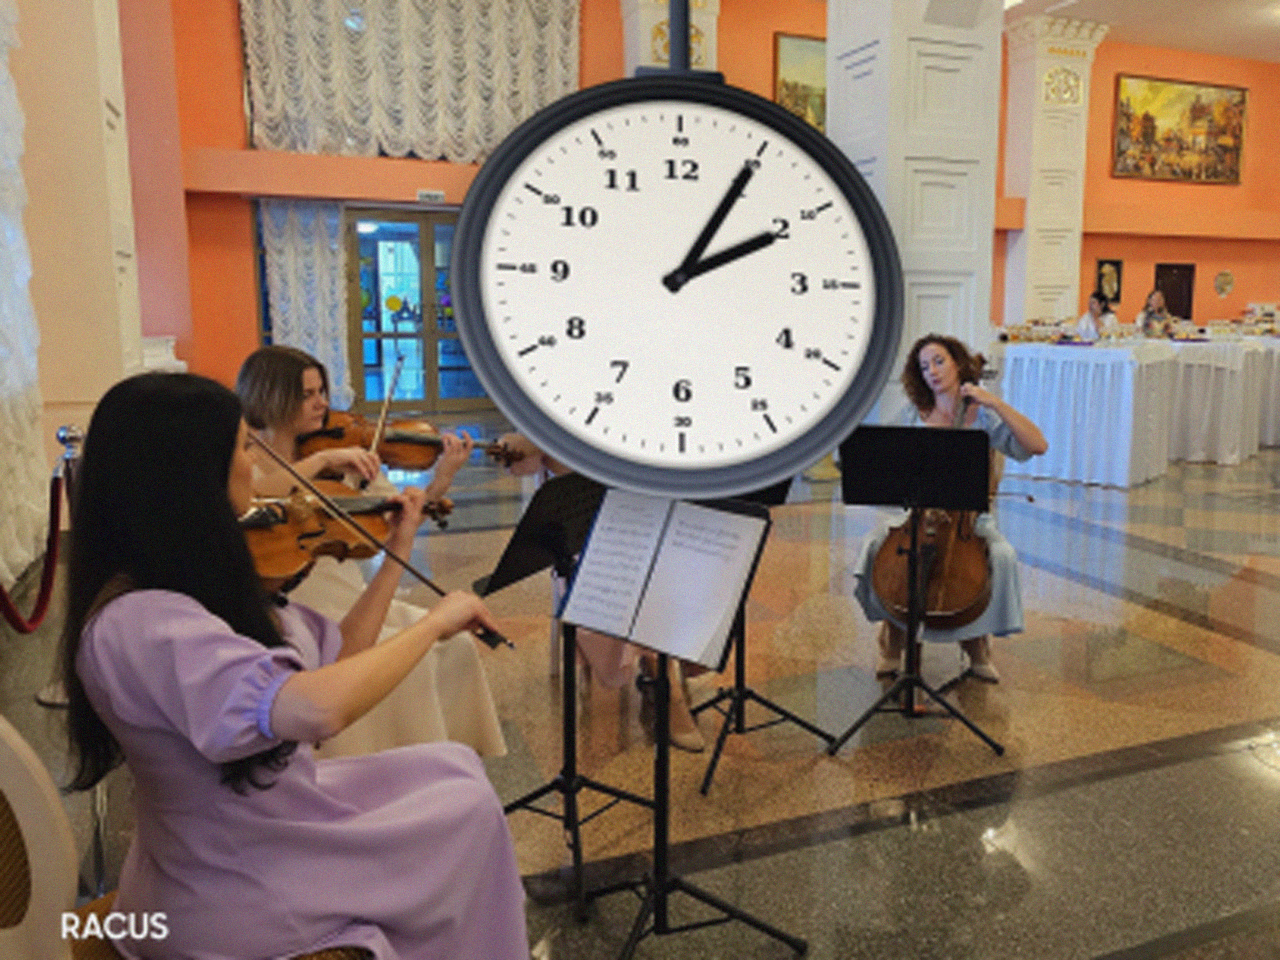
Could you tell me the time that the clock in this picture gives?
2:05
